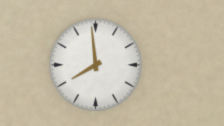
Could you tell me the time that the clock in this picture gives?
7:59
